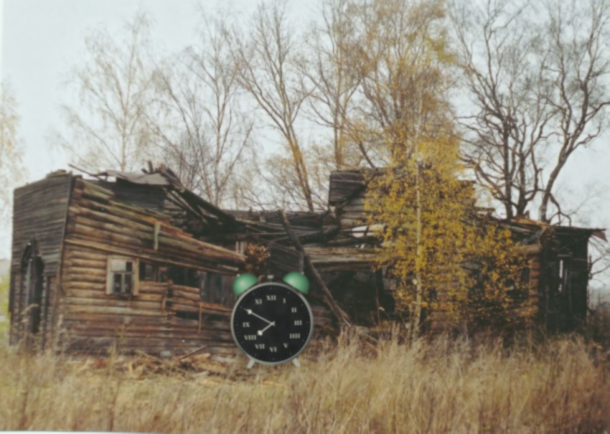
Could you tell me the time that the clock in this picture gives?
7:50
